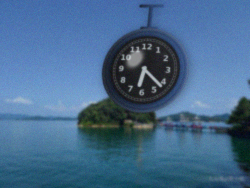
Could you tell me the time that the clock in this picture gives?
6:22
